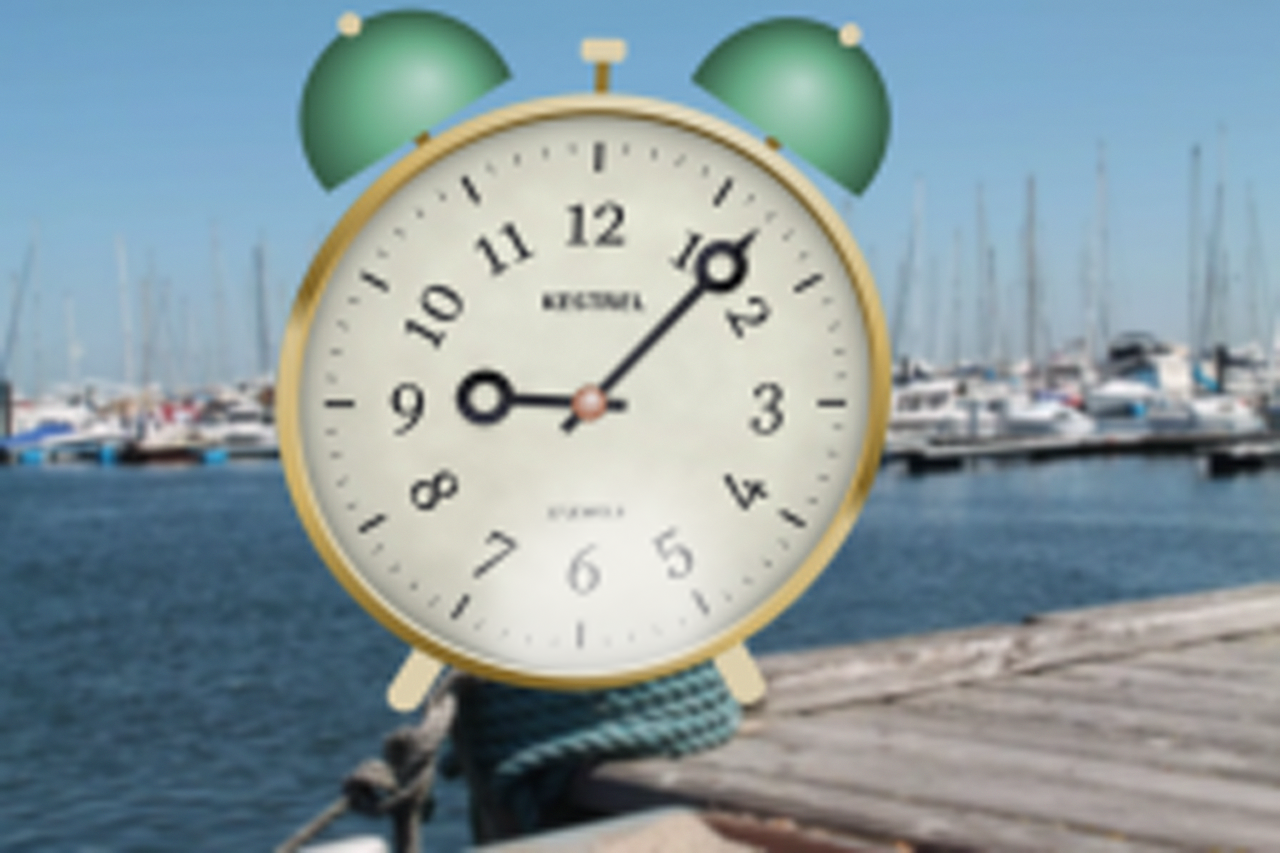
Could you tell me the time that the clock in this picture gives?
9:07
